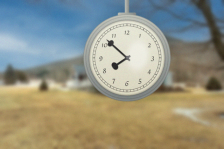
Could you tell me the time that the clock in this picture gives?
7:52
